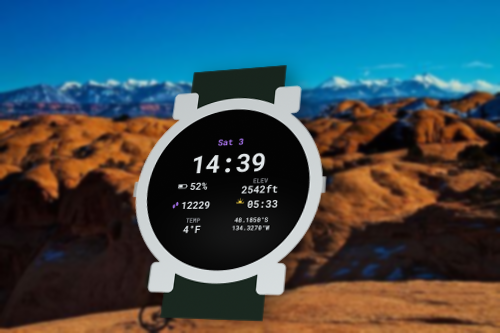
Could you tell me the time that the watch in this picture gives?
14:39
